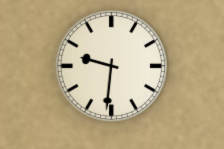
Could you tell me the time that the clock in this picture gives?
9:31
